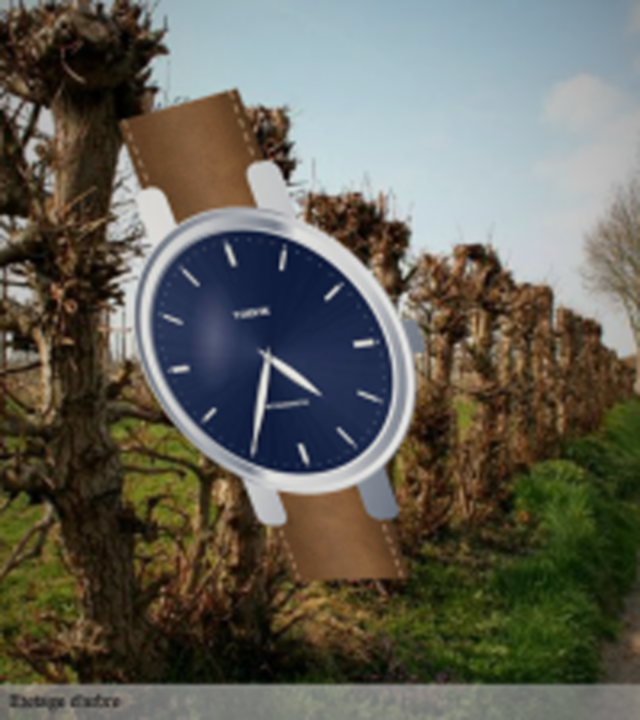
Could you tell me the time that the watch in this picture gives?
4:35
